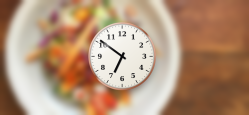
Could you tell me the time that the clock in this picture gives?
6:51
